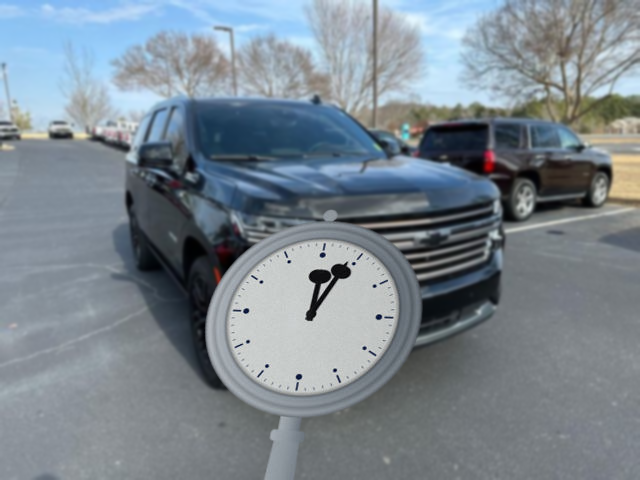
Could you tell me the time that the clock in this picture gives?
12:04
